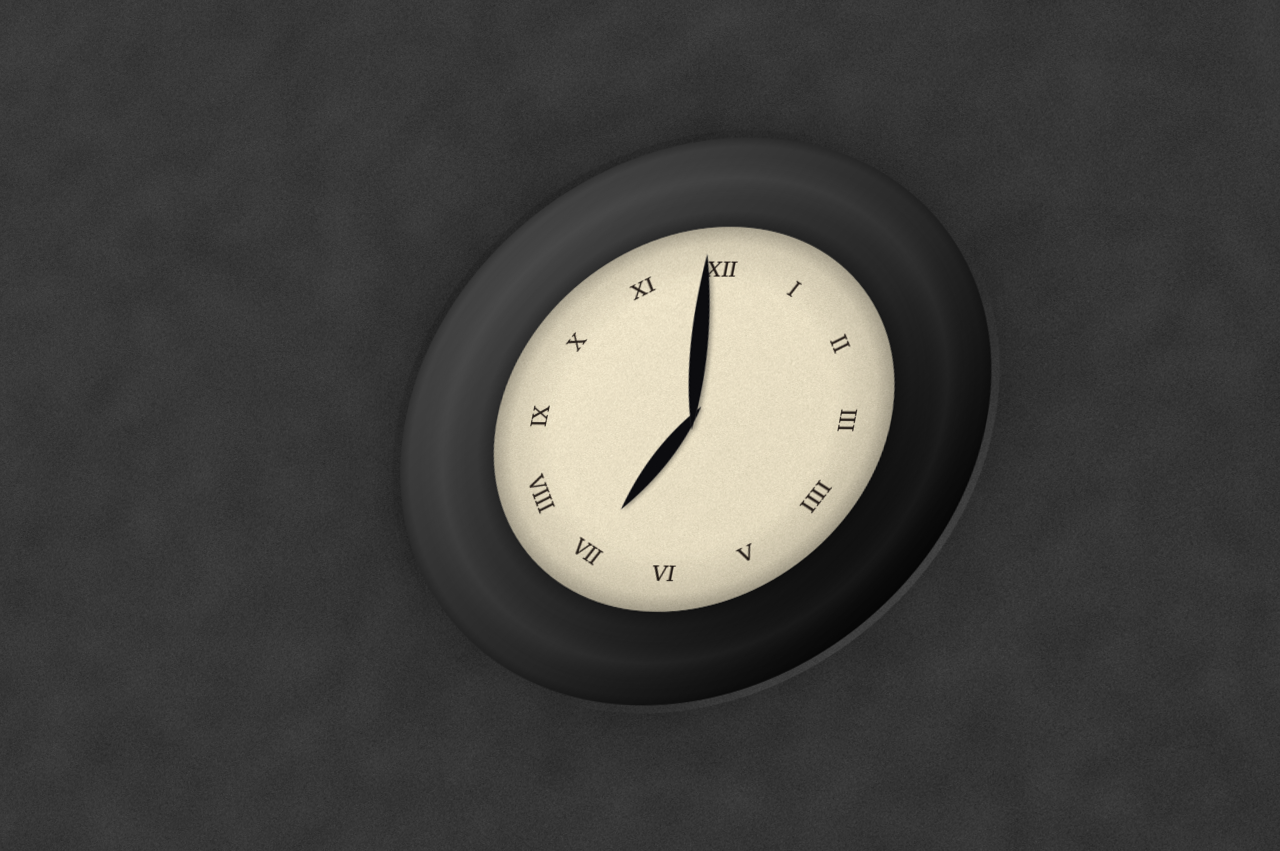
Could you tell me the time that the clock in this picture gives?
6:59
